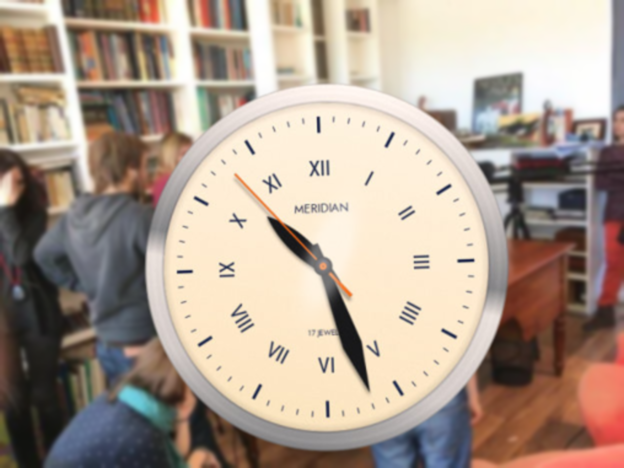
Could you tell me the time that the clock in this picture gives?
10:26:53
